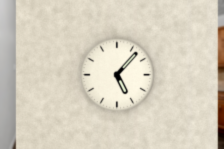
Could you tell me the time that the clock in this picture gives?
5:07
